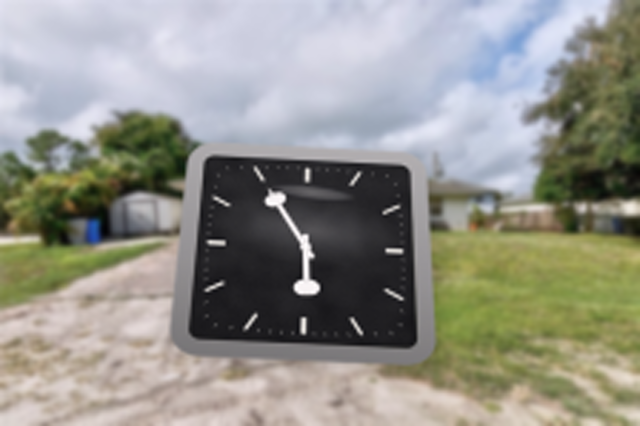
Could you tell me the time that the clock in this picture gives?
5:55
